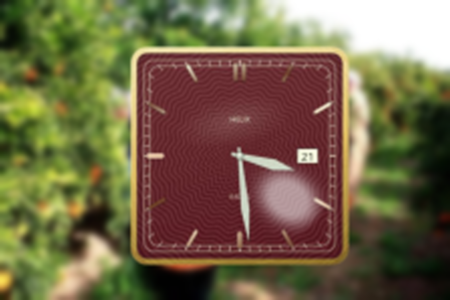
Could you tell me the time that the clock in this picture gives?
3:29
